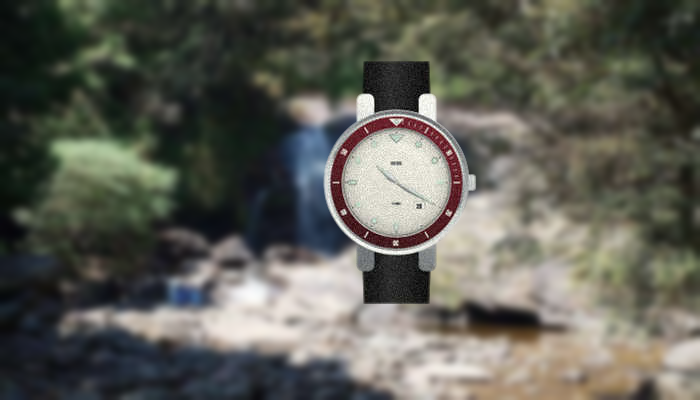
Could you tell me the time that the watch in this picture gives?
10:20
